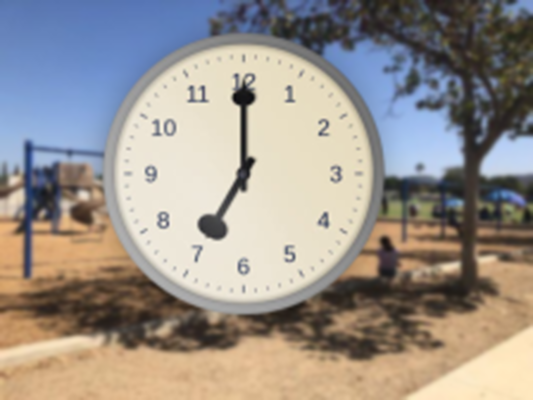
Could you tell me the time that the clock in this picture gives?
7:00
